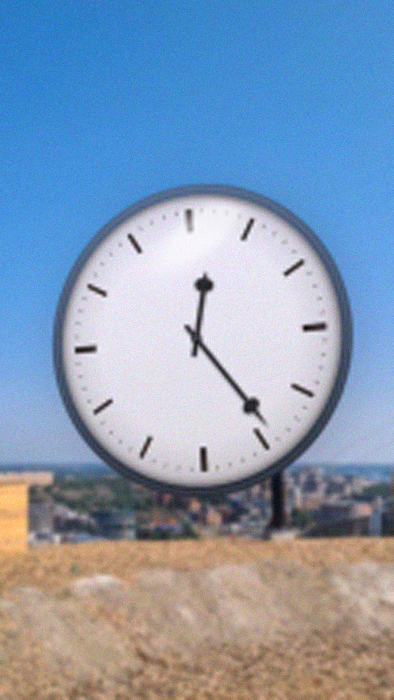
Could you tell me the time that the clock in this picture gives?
12:24
